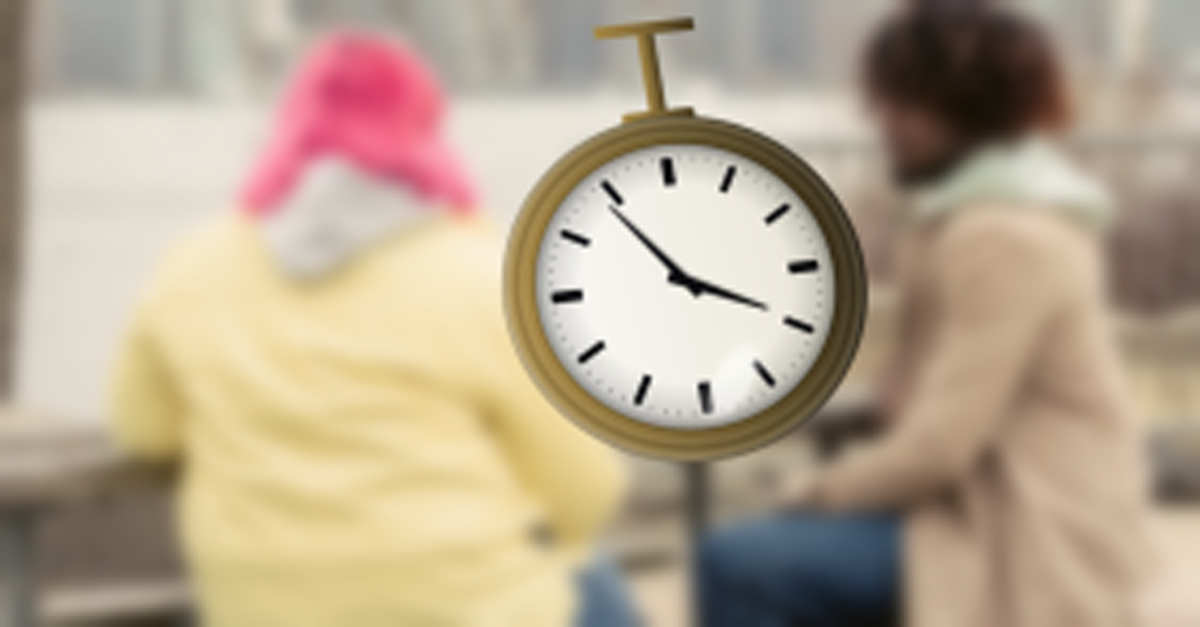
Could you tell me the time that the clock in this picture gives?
3:54
